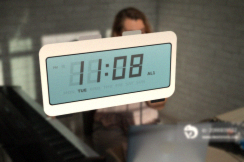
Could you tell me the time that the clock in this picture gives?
11:08
